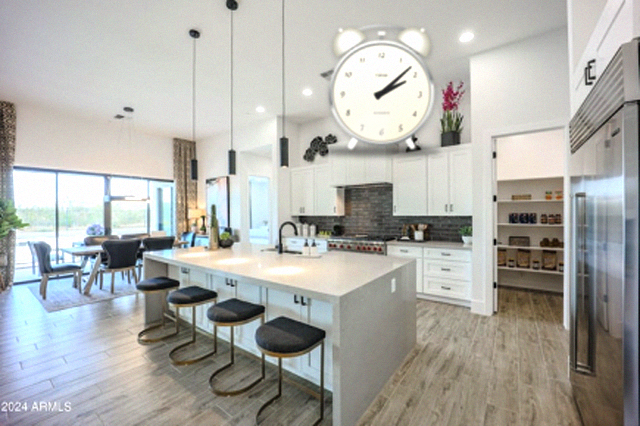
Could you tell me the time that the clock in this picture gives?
2:08
